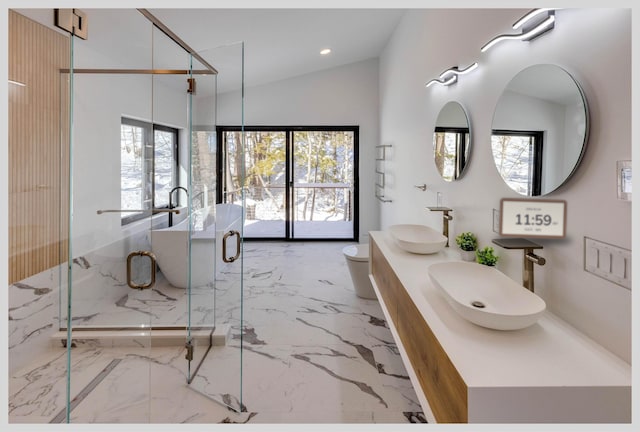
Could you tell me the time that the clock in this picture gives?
11:59
